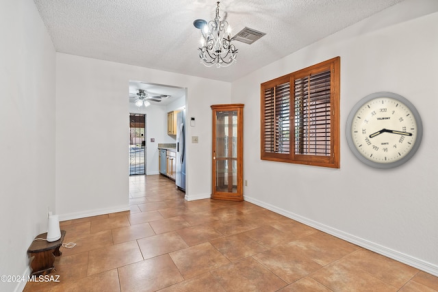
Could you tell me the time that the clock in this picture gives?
8:17
